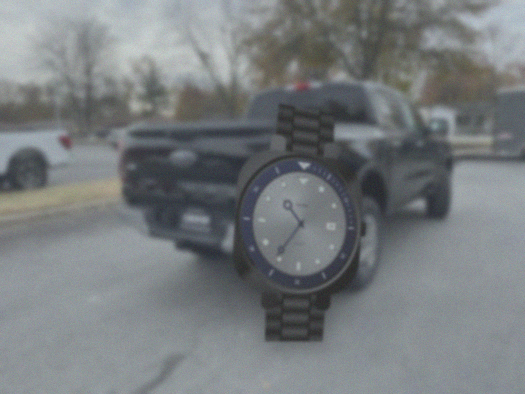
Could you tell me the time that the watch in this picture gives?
10:36
